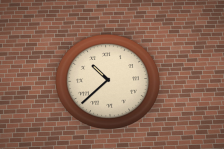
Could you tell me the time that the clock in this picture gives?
10:38
